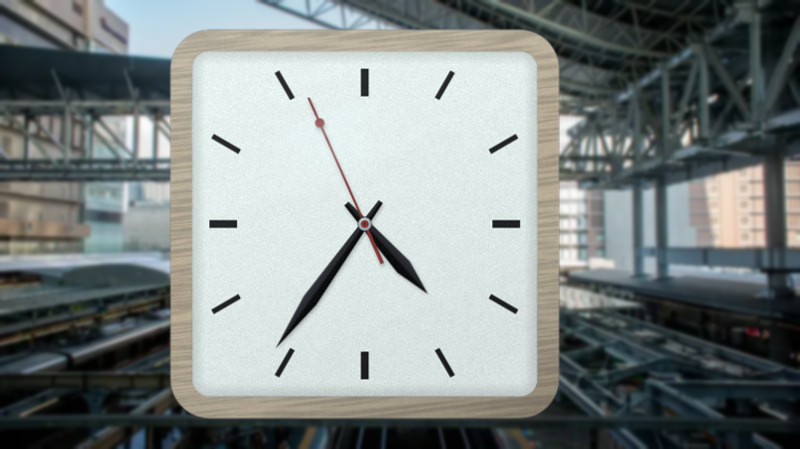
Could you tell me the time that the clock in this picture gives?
4:35:56
